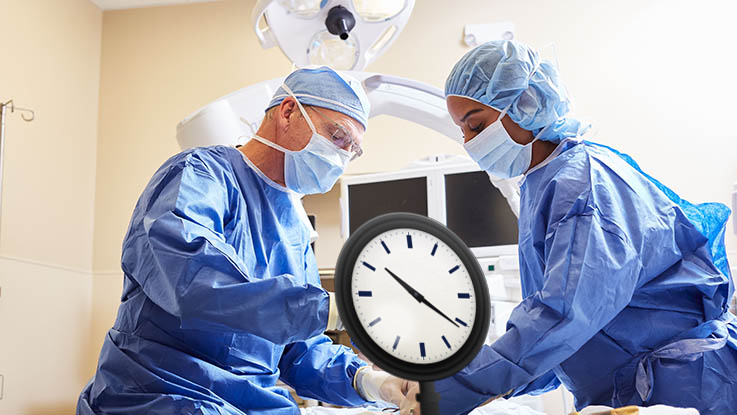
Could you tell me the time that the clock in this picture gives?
10:21
